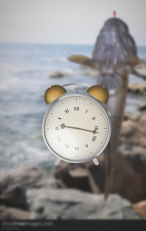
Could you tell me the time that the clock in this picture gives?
9:17
